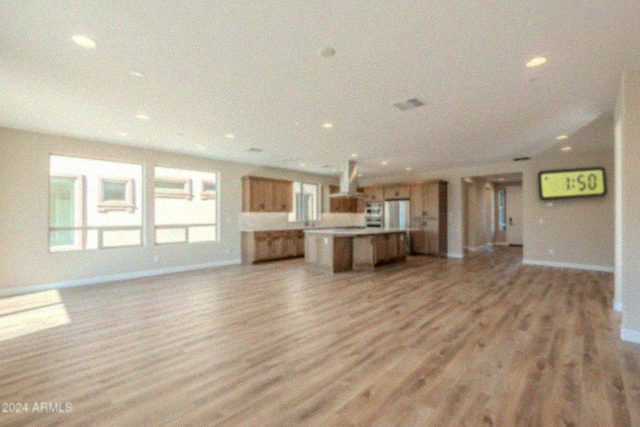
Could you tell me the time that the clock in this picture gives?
1:50
